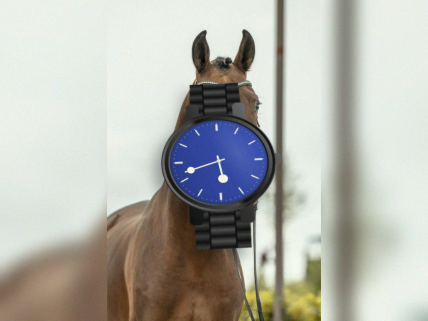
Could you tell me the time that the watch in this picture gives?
5:42
